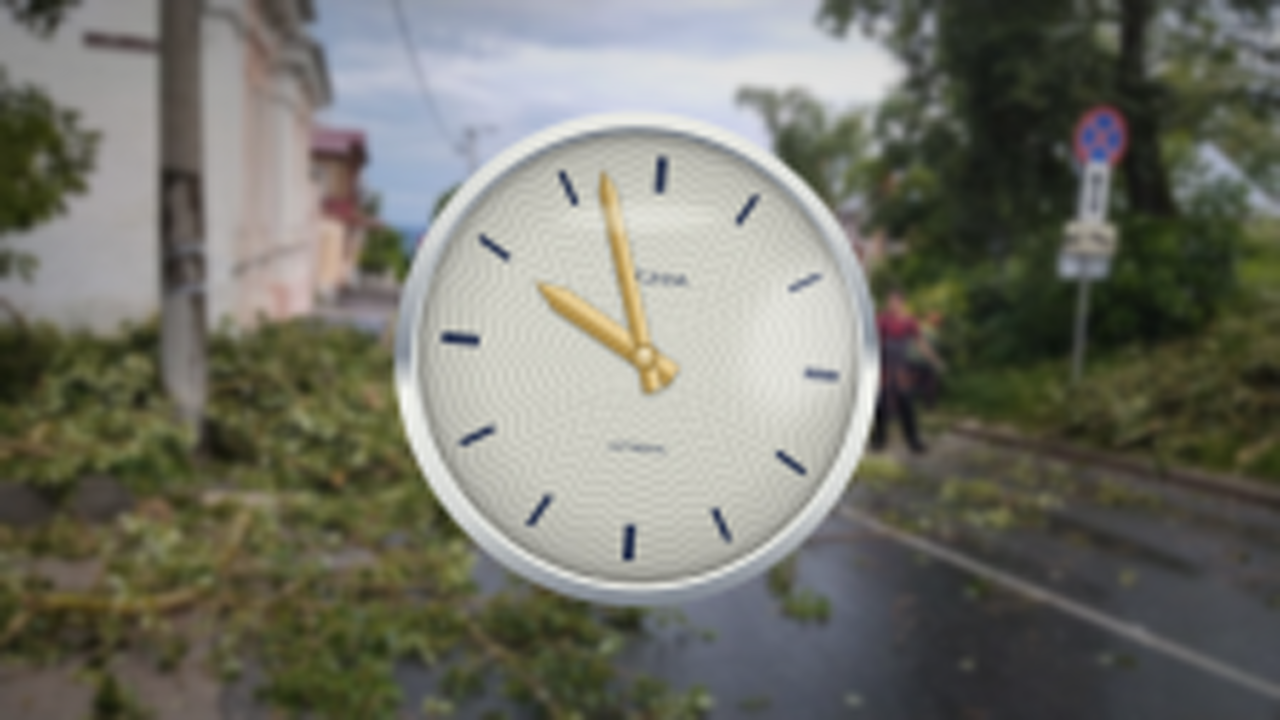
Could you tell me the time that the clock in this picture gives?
9:57
